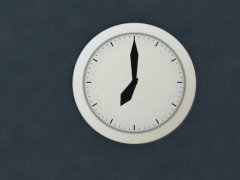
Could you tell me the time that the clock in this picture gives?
7:00
